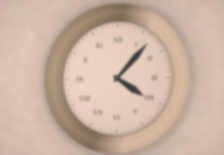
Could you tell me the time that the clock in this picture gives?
4:07
